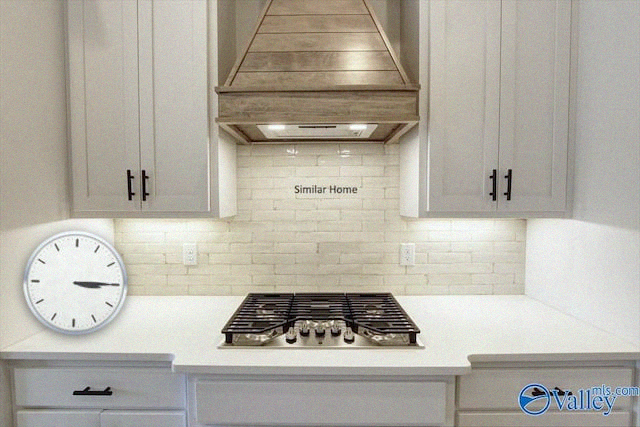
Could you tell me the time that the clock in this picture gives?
3:15
